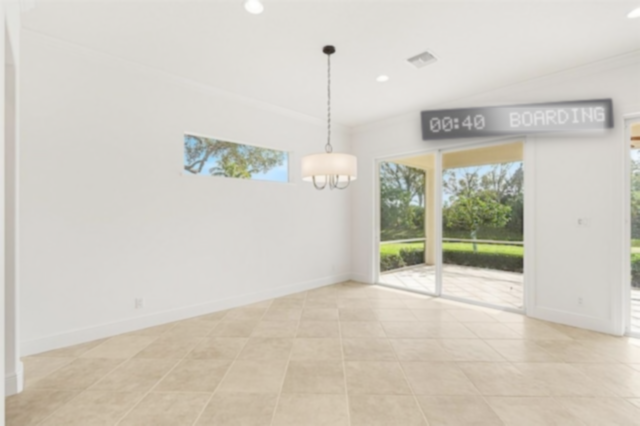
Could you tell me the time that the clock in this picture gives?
0:40
